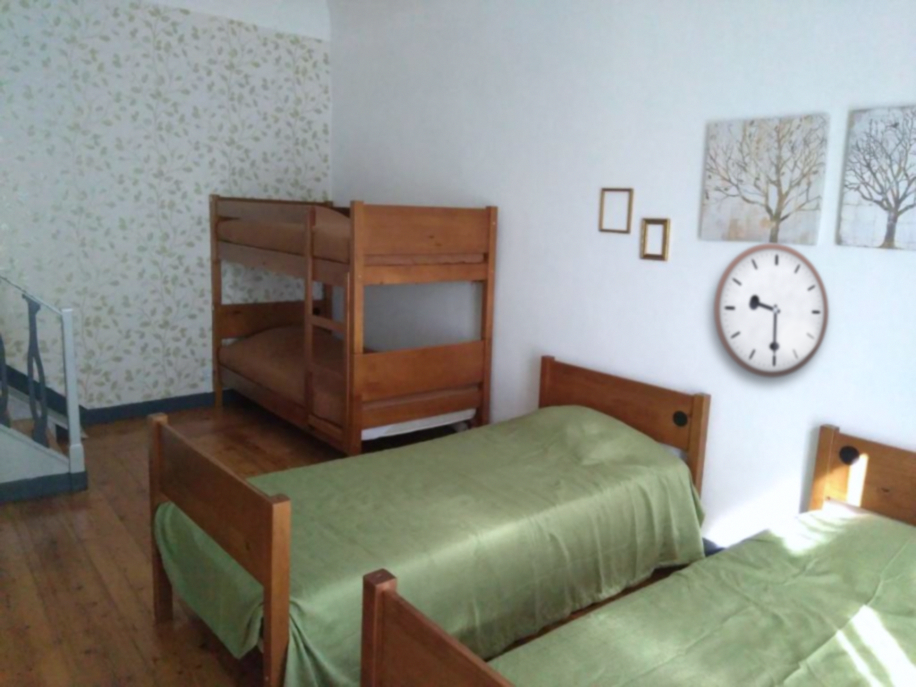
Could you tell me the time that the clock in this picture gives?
9:30
